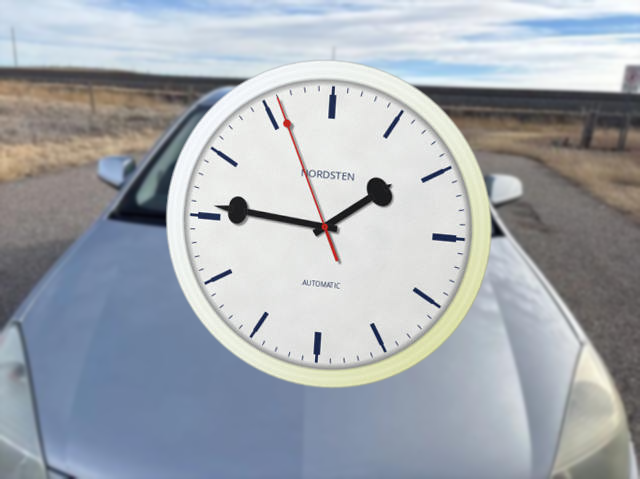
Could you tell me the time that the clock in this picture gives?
1:45:56
